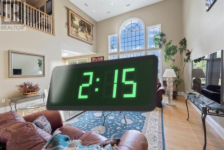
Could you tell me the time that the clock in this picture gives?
2:15
